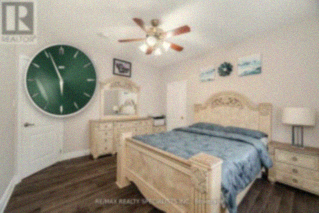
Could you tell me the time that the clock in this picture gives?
5:56
